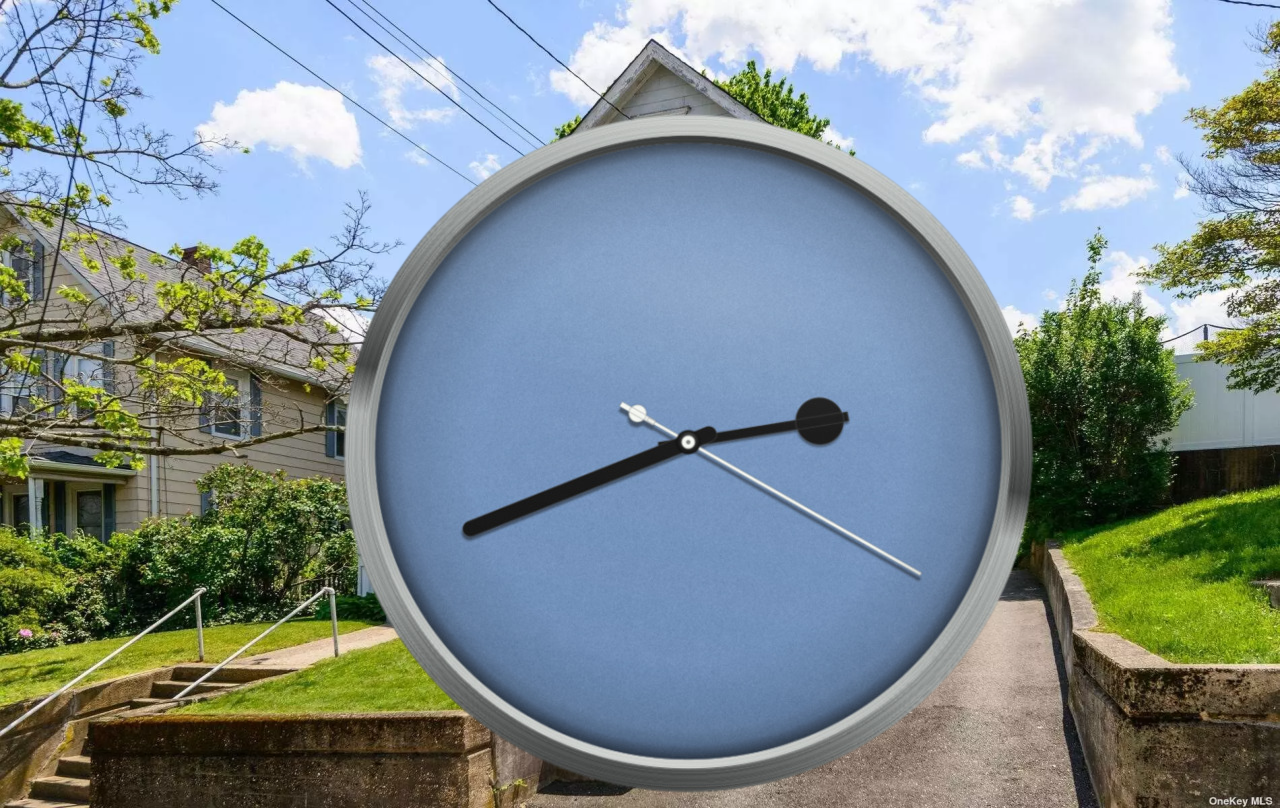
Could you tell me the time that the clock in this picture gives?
2:41:20
